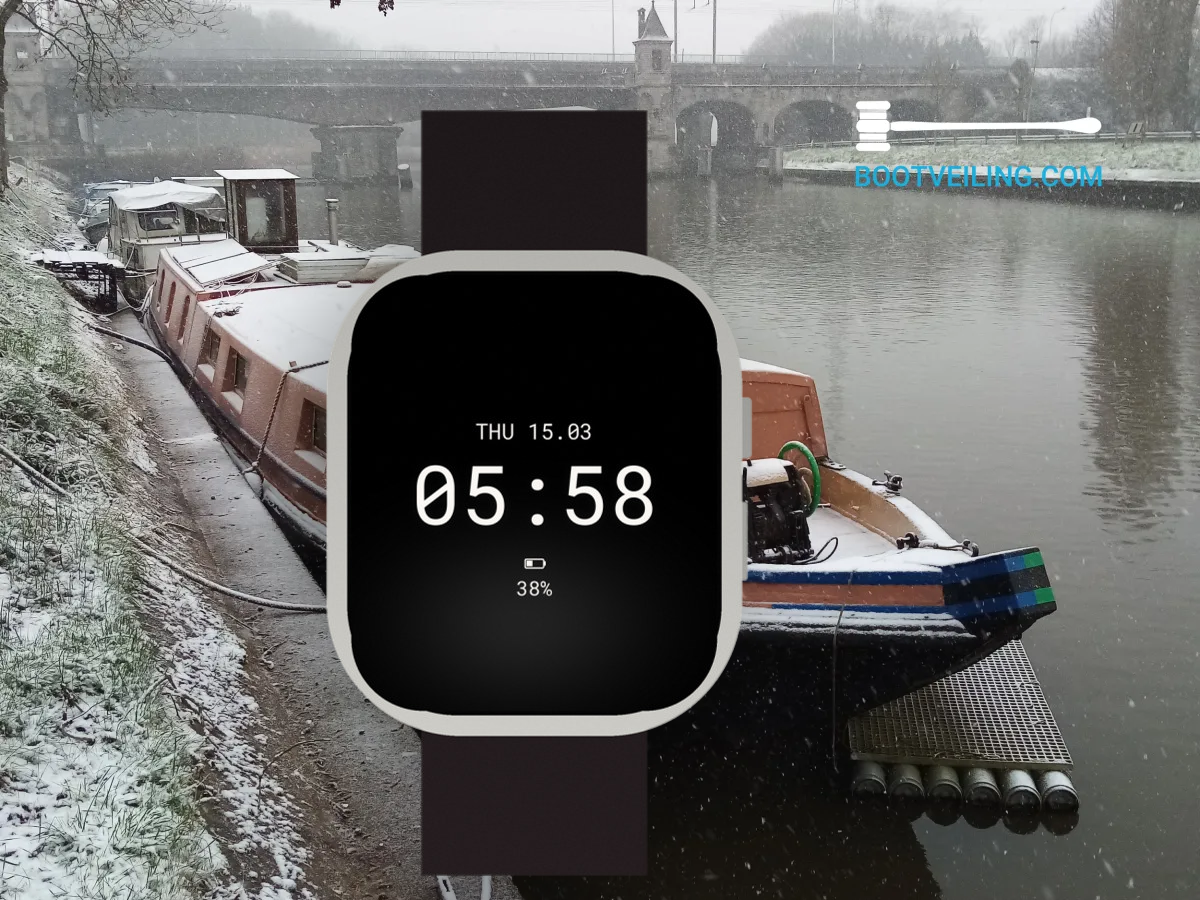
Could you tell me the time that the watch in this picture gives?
5:58
